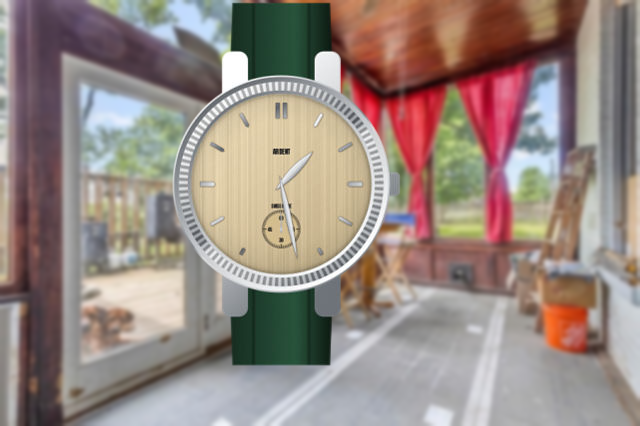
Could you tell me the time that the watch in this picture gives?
1:28
